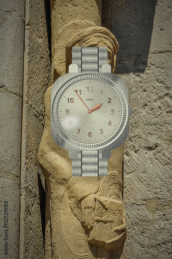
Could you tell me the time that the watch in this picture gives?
1:54
